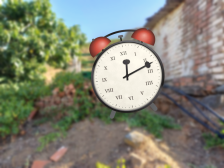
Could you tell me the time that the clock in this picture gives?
12:12
